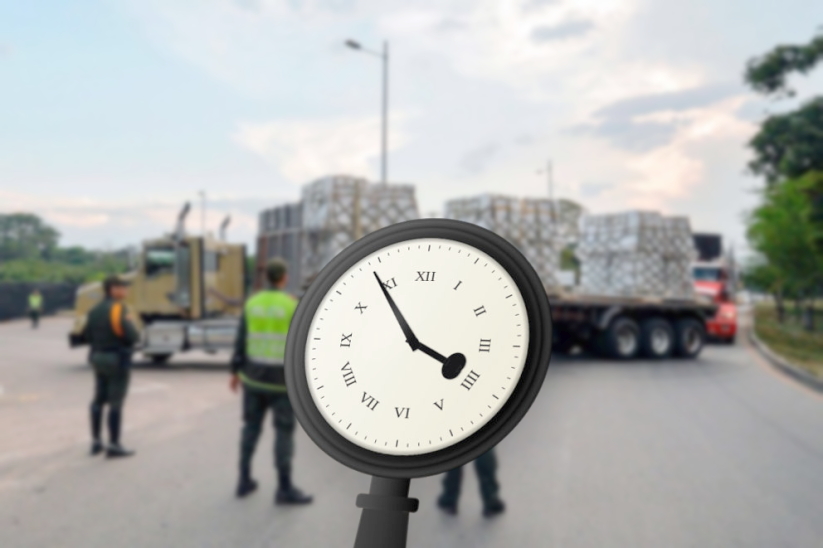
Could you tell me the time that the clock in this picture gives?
3:54
